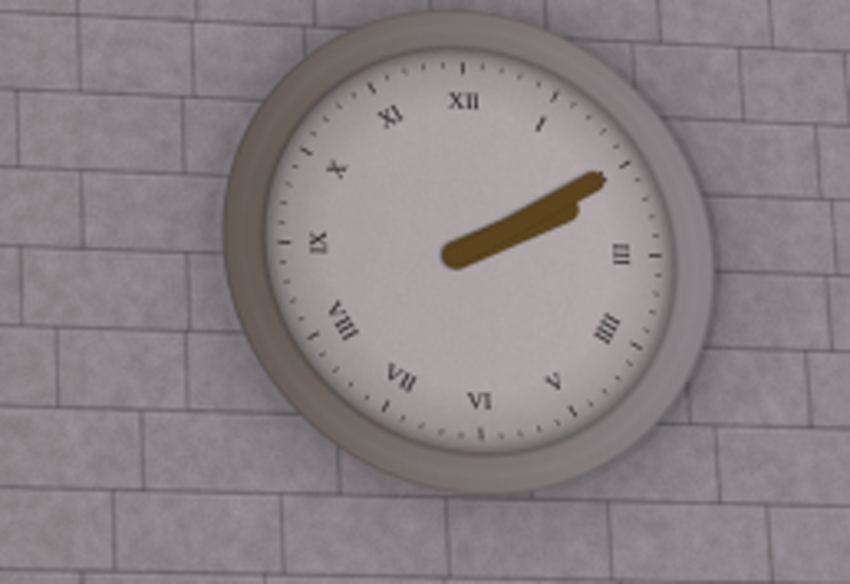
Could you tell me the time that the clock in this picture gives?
2:10
